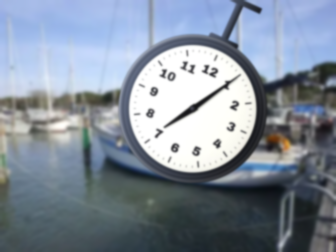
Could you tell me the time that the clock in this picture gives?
7:05
